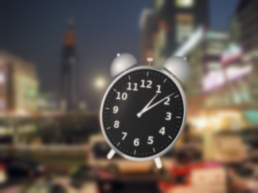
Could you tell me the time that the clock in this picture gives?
1:09
